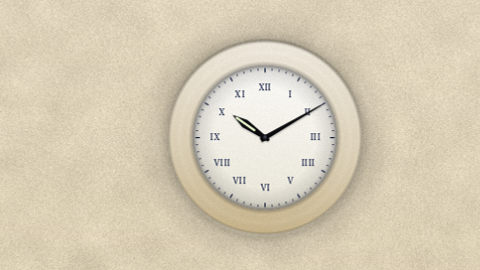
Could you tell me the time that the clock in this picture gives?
10:10
